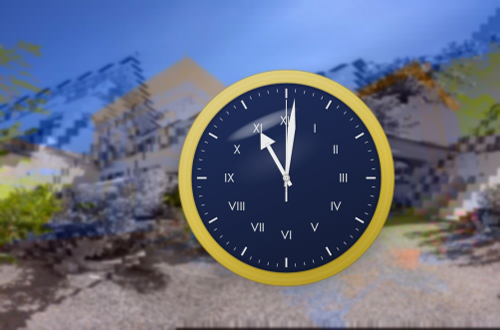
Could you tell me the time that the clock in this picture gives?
11:01:00
